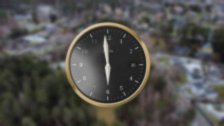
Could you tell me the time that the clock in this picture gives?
5:59
